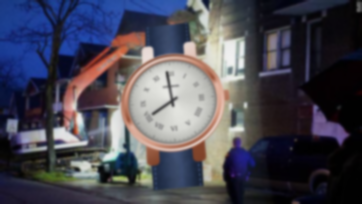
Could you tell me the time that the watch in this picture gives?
7:59
